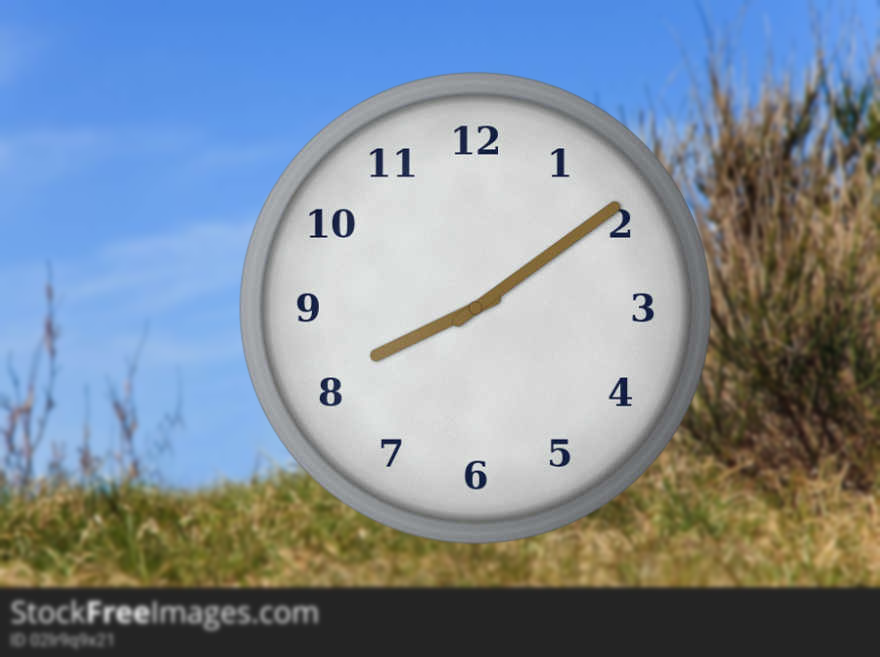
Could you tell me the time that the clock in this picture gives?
8:09
